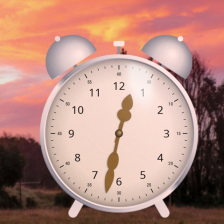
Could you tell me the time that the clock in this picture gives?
12:32
